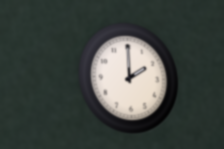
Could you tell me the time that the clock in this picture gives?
2:00
